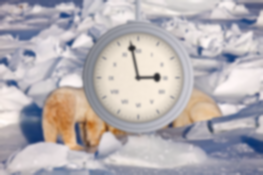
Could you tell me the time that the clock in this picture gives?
2:58
